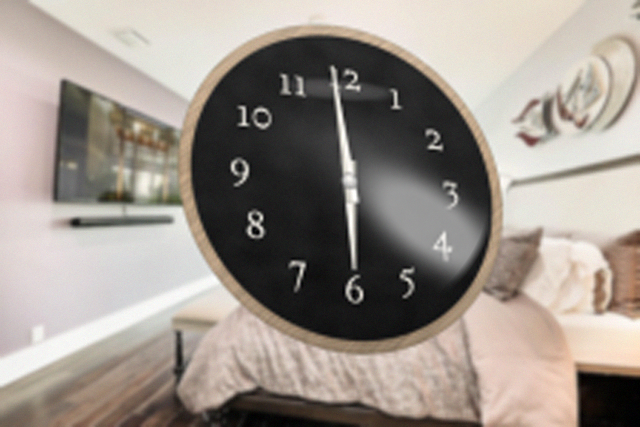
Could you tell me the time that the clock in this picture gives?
5:59
